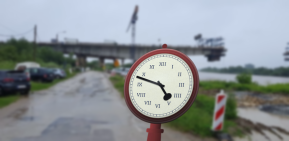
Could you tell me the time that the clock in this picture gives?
4:48
